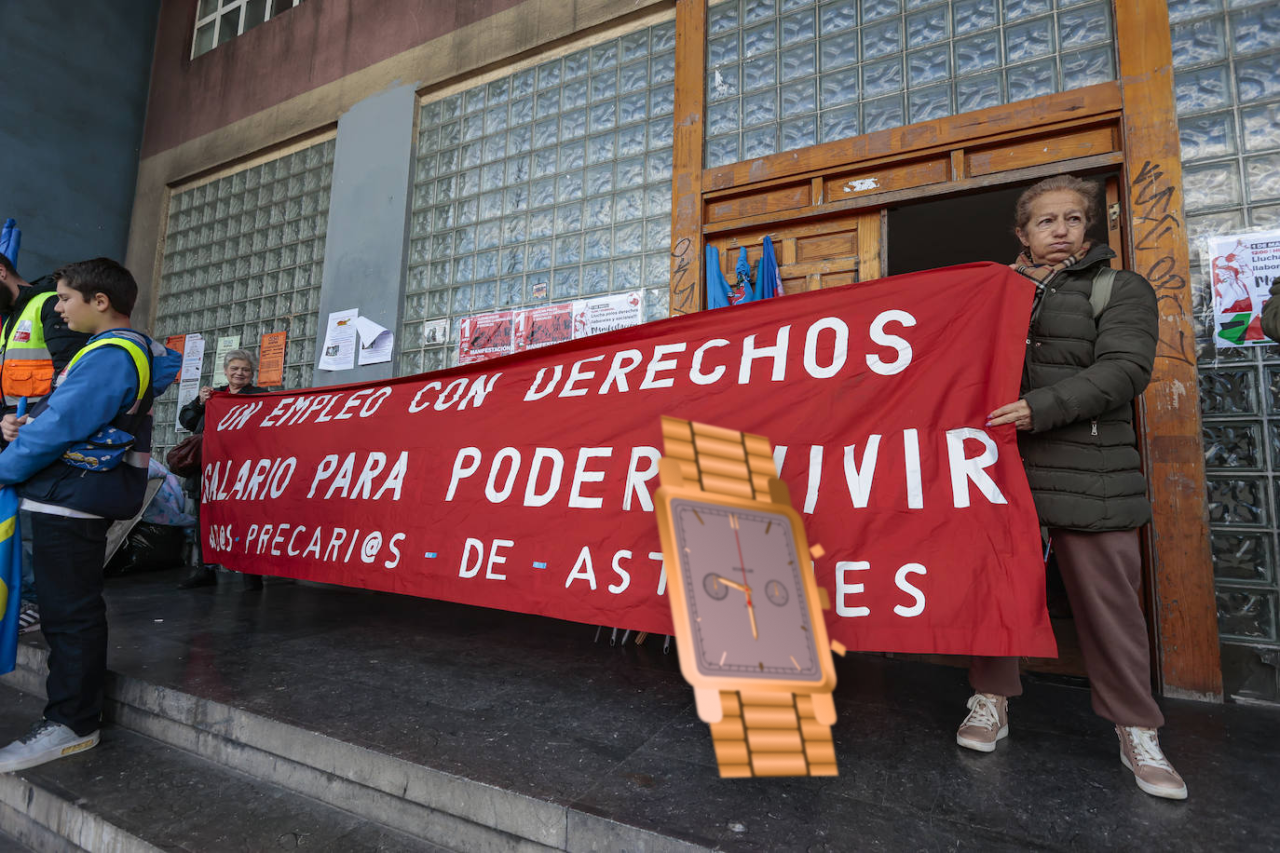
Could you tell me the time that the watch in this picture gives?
9:30
